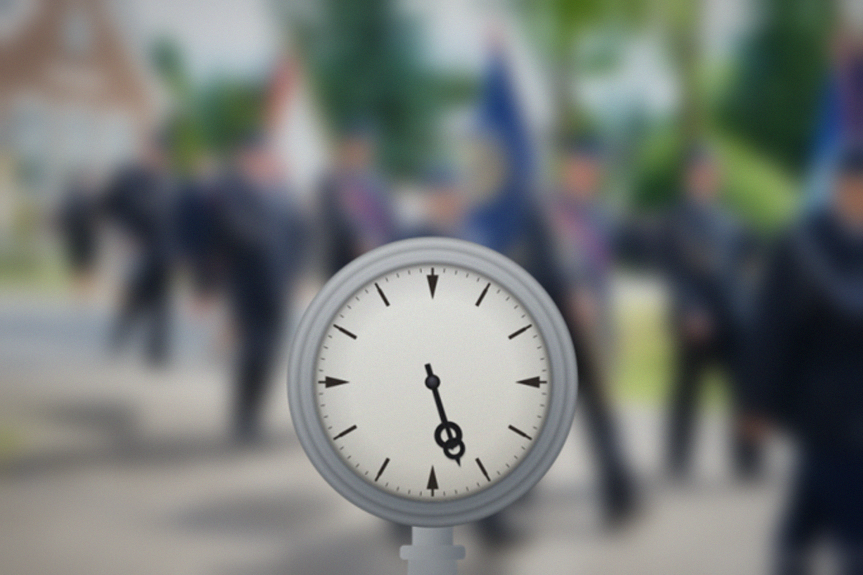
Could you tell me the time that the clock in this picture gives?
5:27
